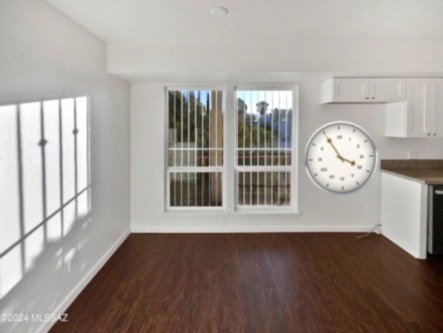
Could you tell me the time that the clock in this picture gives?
3:55
